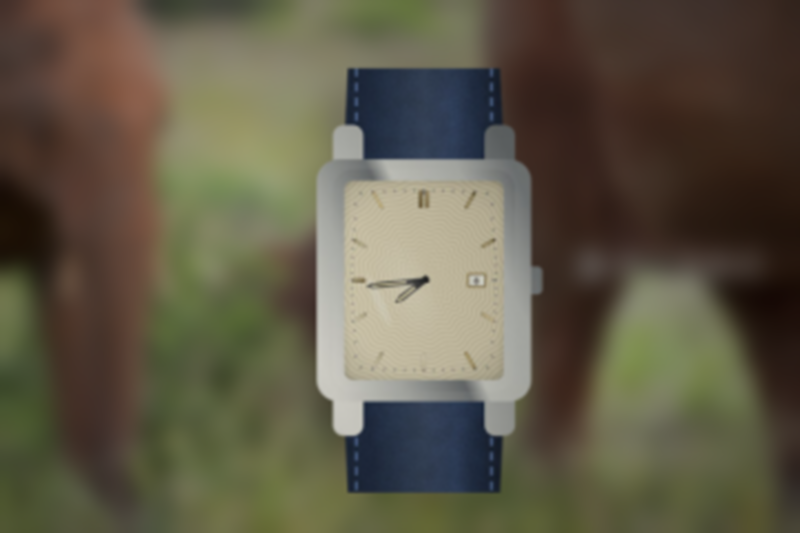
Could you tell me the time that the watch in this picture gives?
7:44
